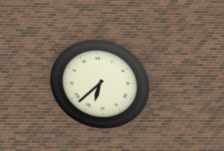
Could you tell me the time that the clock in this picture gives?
6:38
